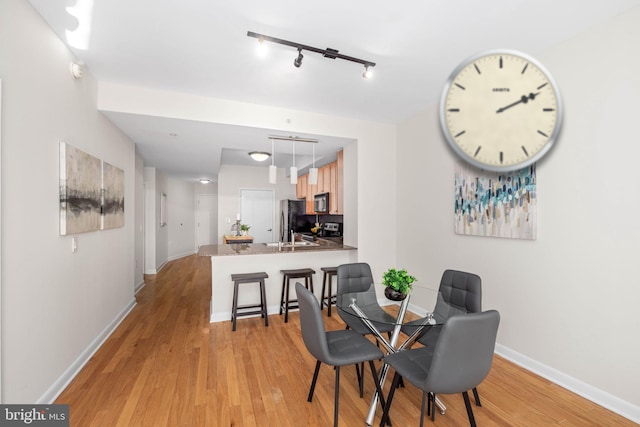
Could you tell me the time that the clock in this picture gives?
2:11
